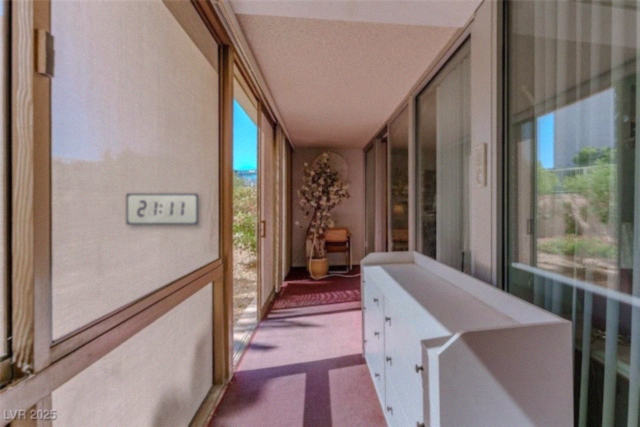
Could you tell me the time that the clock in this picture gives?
21:11
